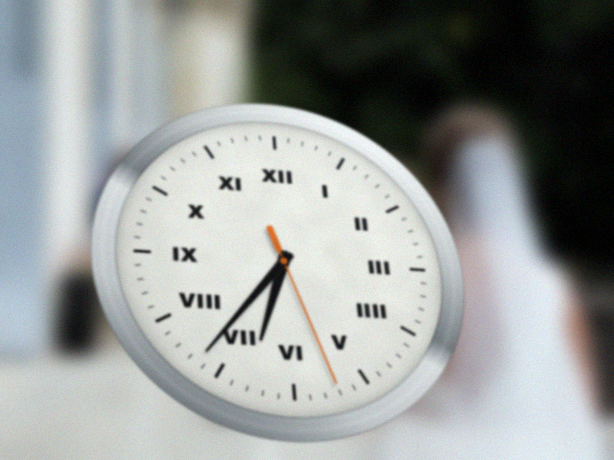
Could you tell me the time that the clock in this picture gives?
6:36:27
